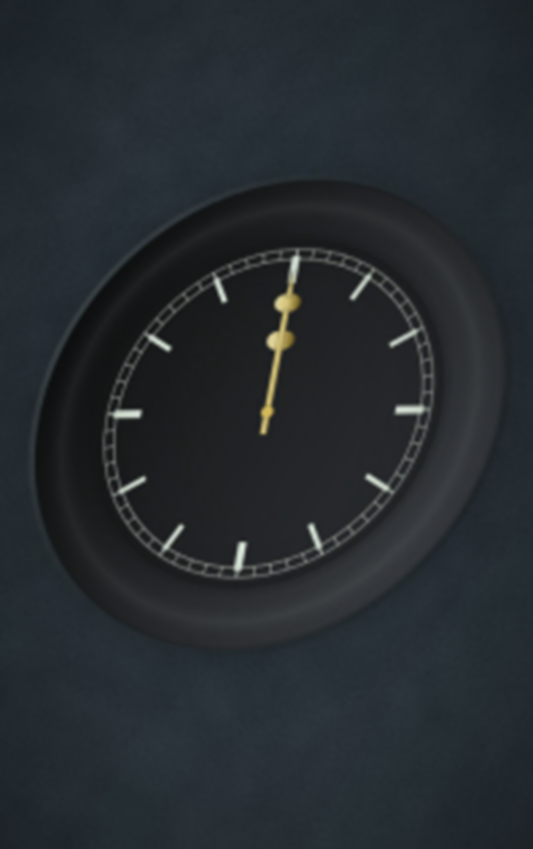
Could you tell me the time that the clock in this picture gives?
12:00
